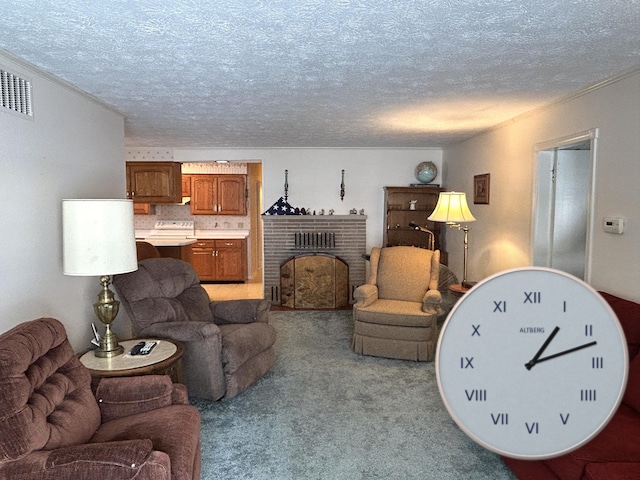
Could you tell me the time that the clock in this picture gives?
1:12
